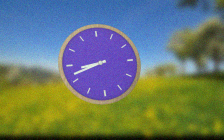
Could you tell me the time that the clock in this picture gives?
8:42
